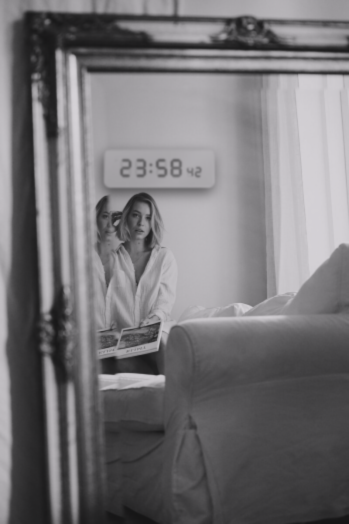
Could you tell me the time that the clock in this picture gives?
23:58
